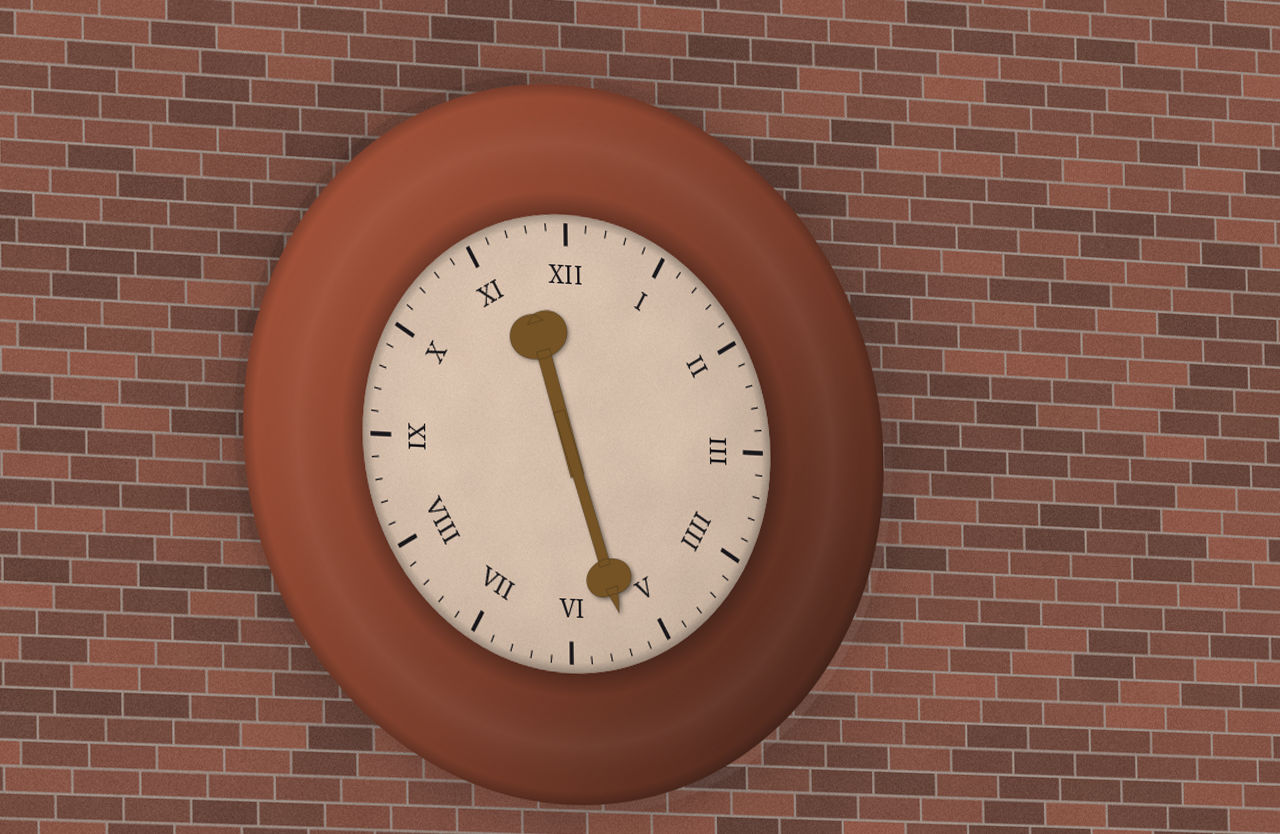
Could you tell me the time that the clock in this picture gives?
11:27
